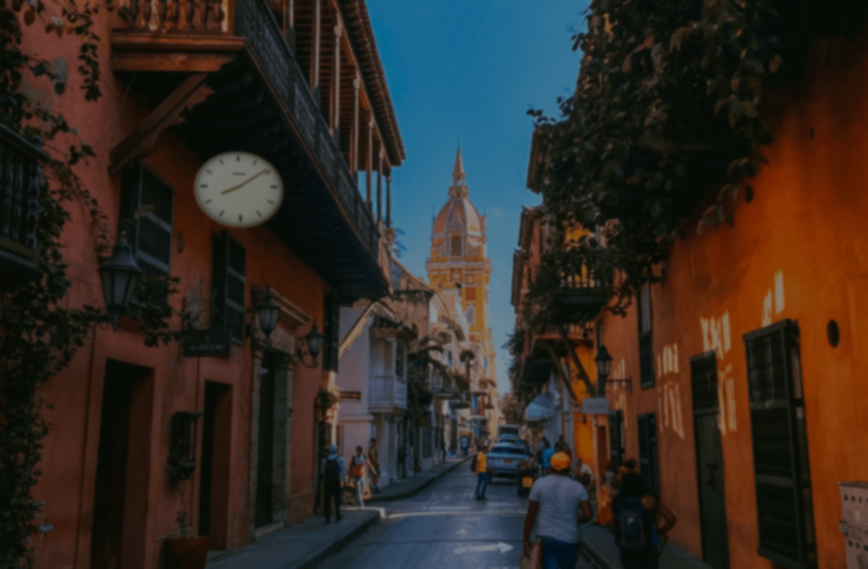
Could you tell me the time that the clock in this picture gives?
8:09
